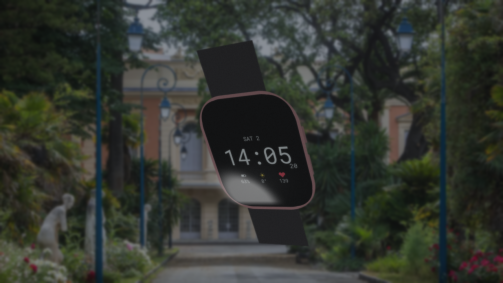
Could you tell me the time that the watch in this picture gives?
14:05
